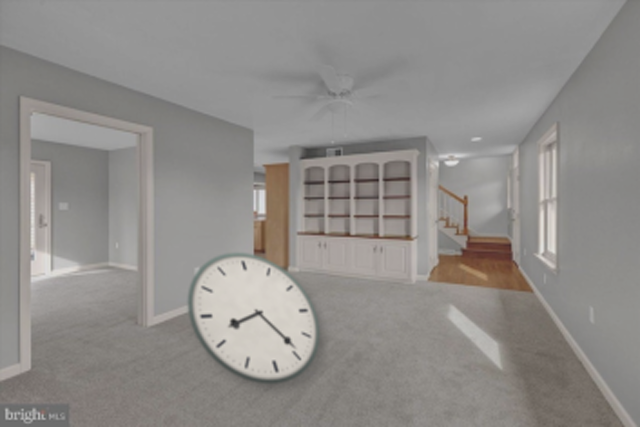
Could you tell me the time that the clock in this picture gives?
8:24
